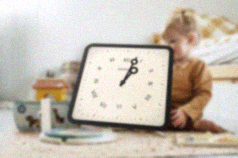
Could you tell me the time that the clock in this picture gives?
1:03
